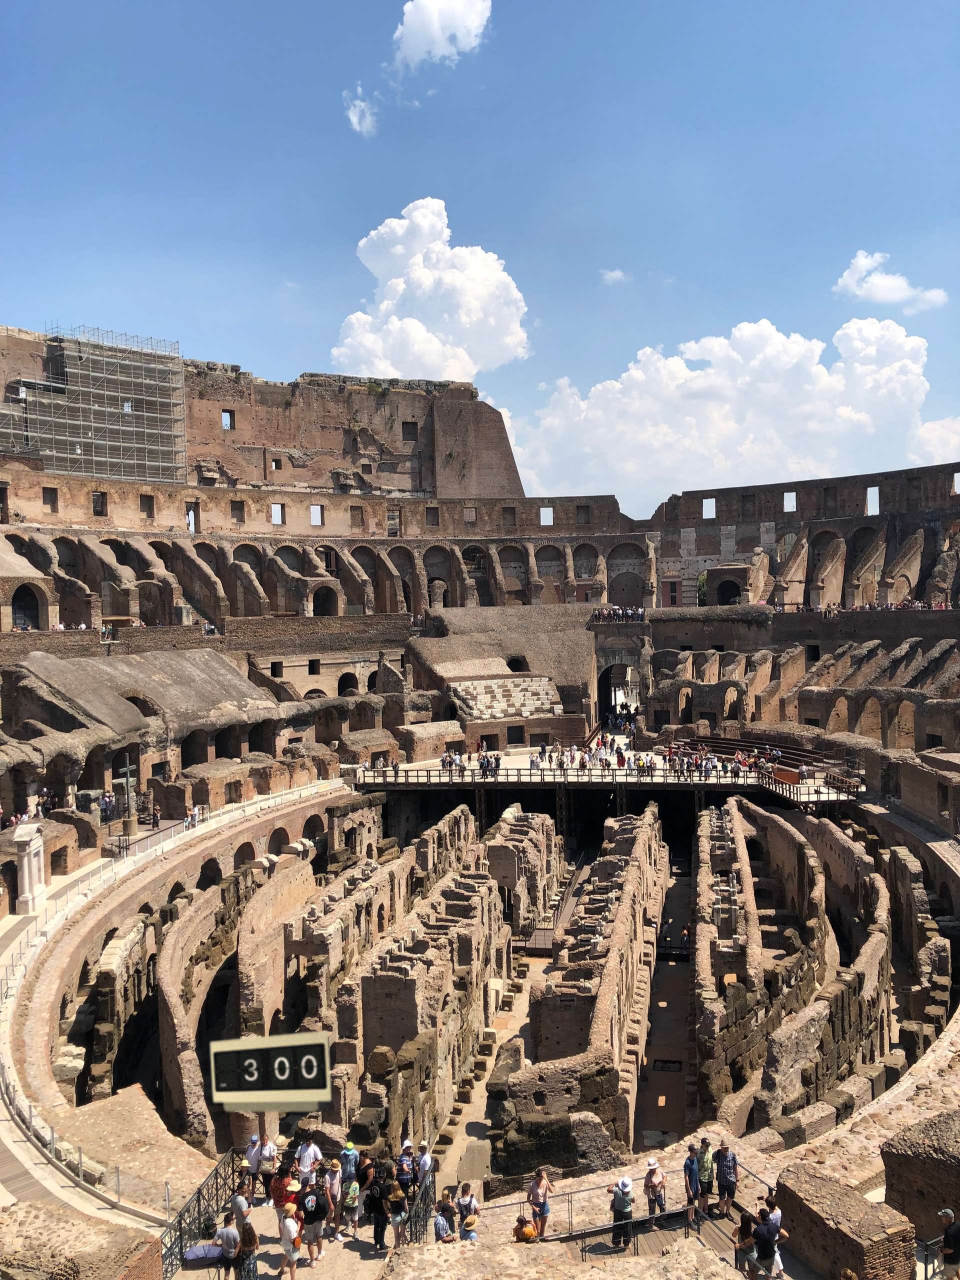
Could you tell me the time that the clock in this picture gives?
3:00
